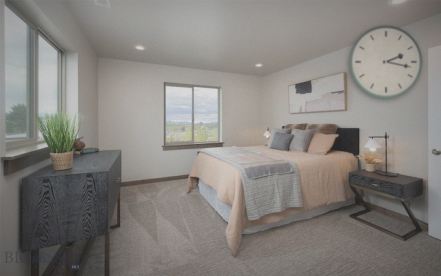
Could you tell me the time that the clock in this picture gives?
2:17
